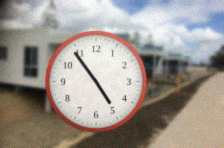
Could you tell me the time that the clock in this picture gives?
4:54
